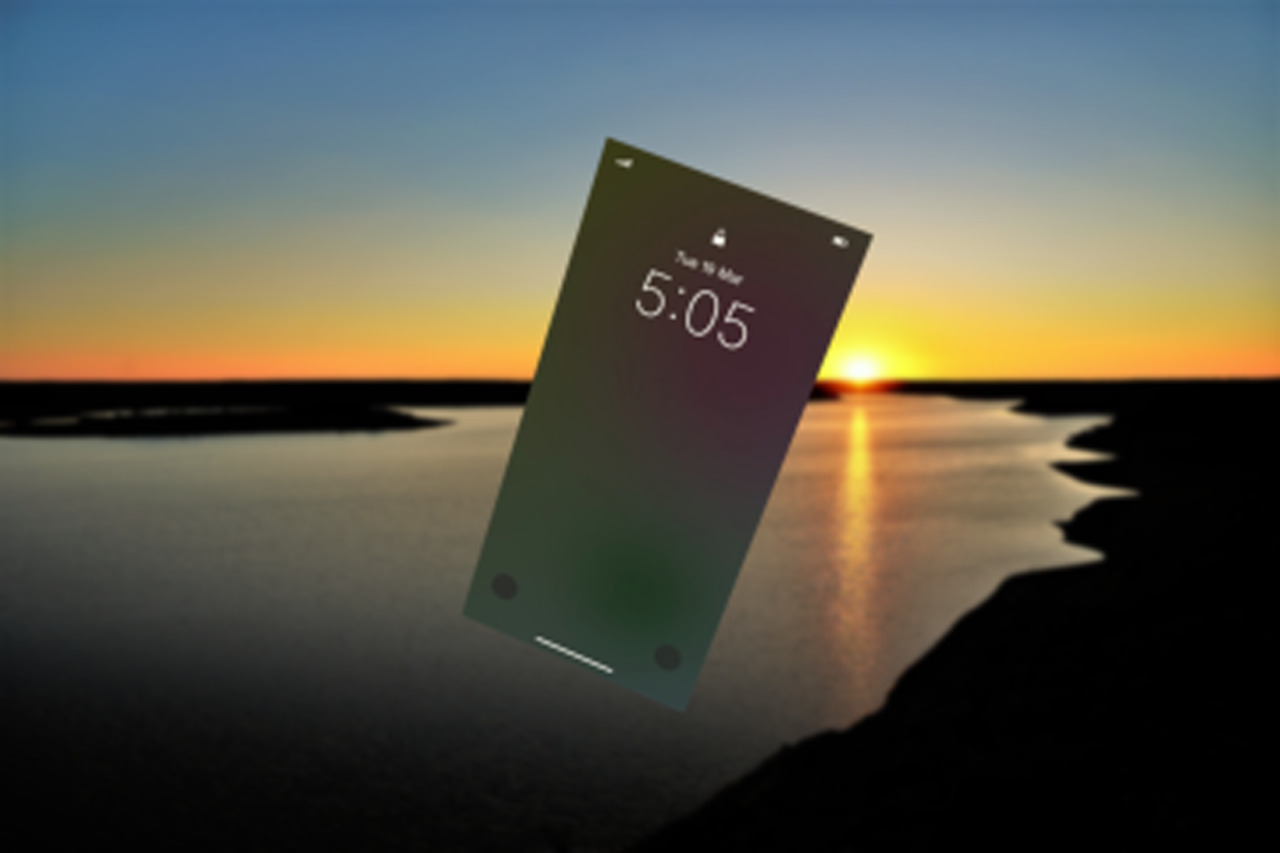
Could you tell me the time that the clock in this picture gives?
5:05
